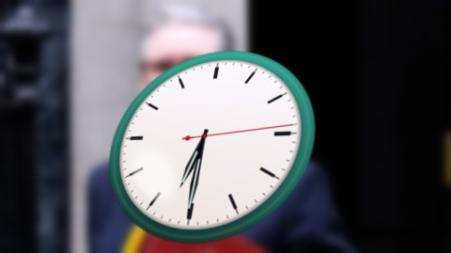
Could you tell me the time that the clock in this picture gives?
6:30:14
